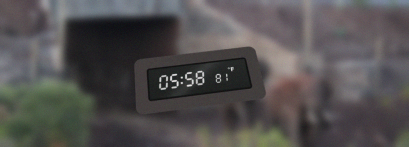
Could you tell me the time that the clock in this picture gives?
5:58
